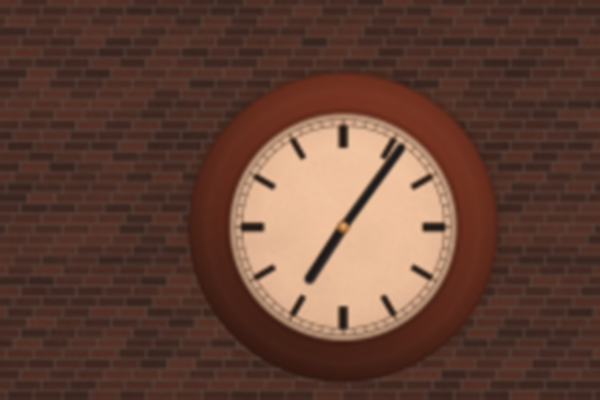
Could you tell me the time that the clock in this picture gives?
7:06
